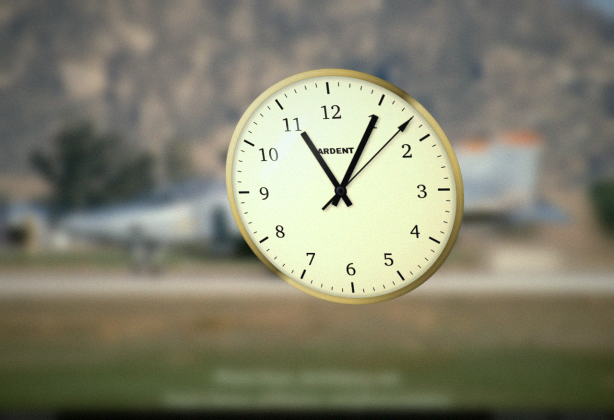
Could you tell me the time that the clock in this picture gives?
11:05:08
